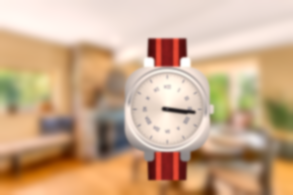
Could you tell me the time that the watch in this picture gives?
3:16
